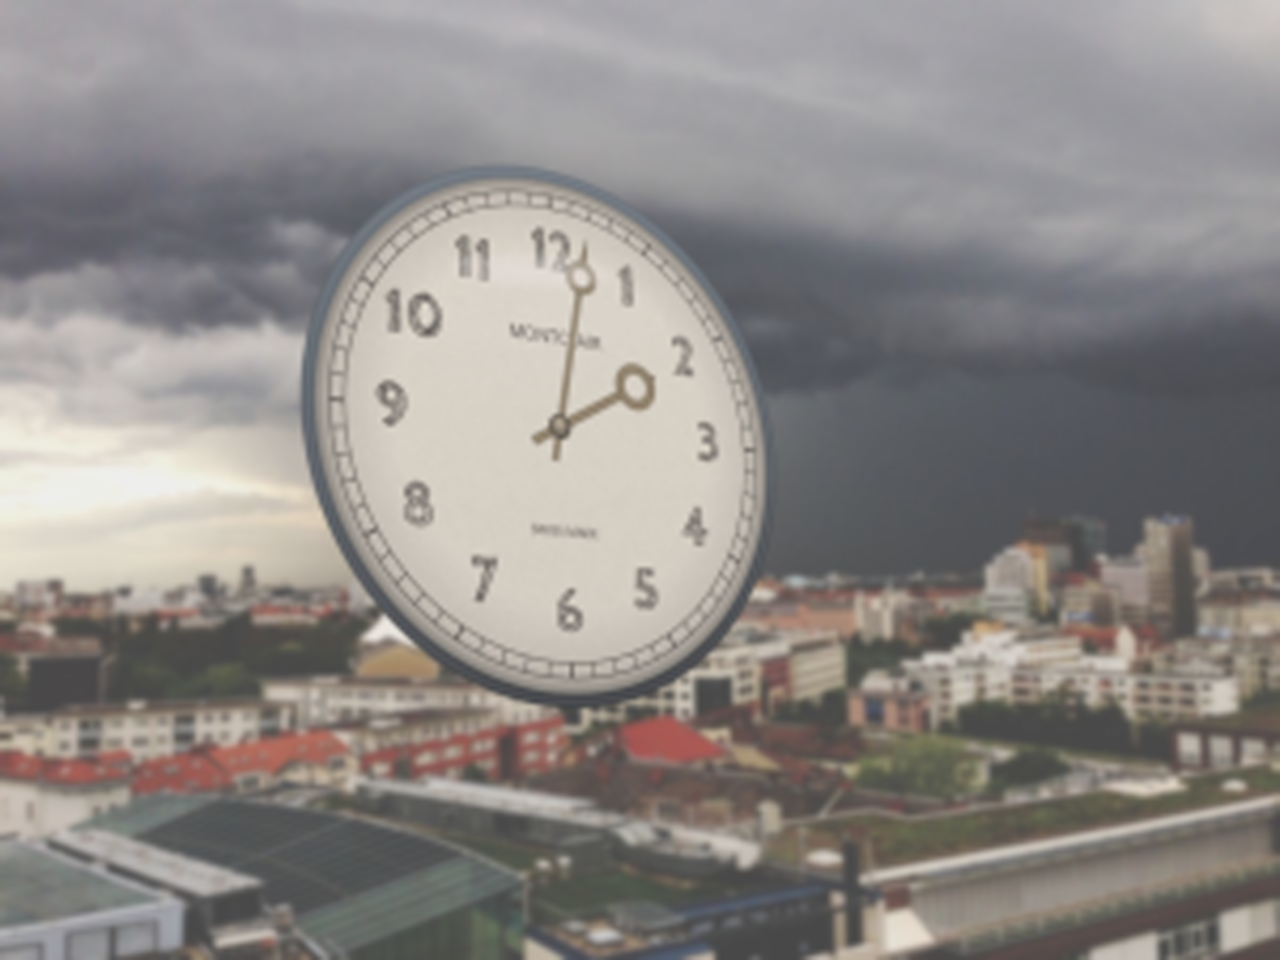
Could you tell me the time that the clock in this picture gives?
2:02
